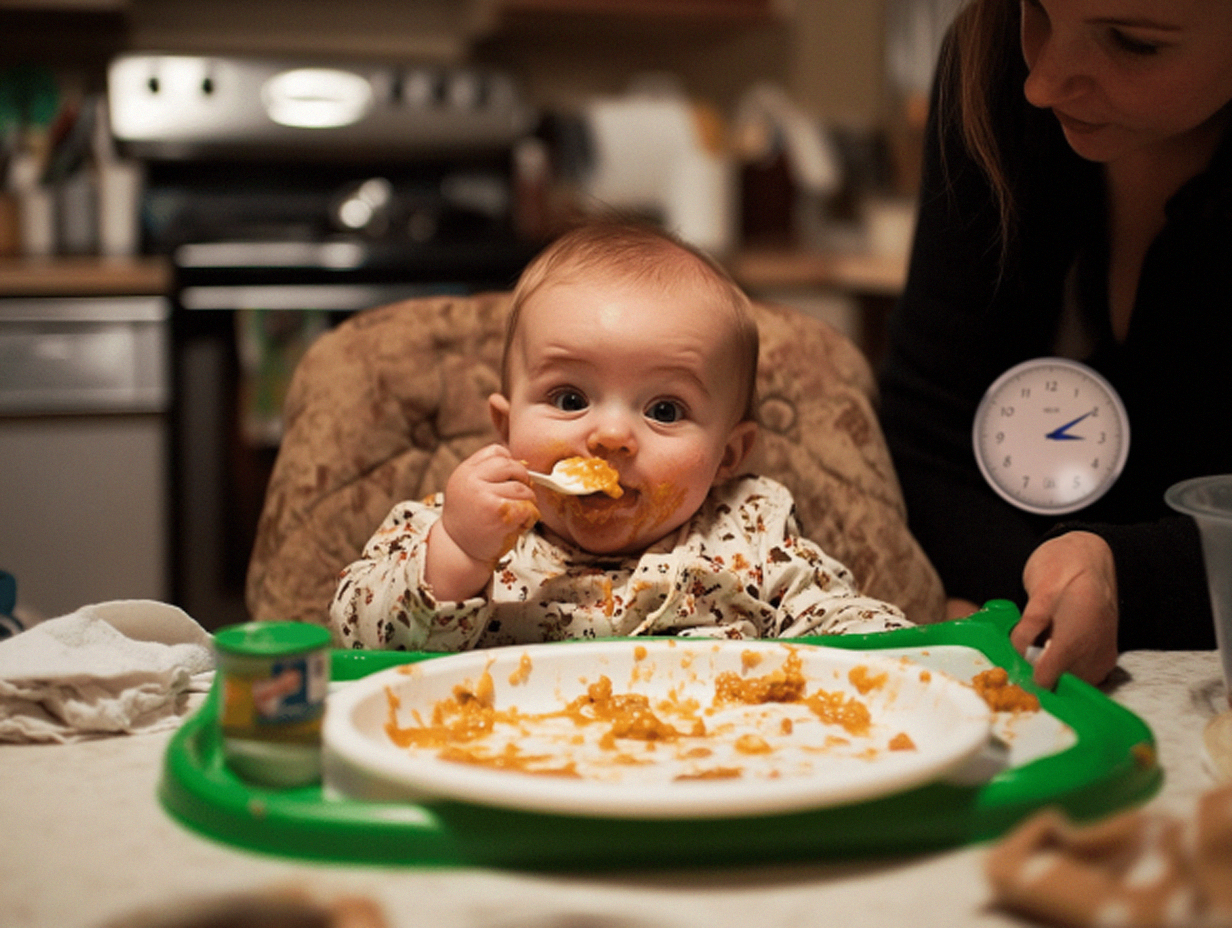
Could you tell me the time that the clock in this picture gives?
3:10
